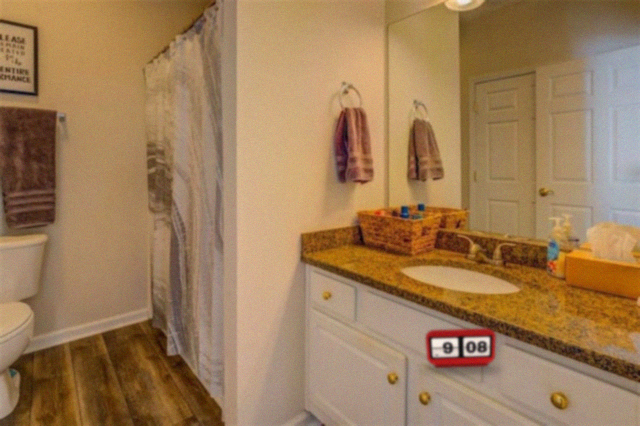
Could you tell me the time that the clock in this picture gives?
9:08
